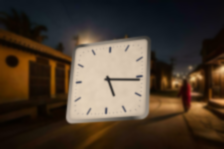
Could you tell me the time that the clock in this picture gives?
5:16
